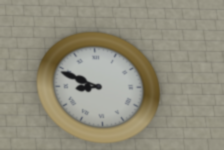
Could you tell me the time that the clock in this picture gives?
8:49
